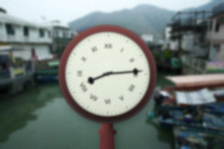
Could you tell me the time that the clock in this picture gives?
8:14
